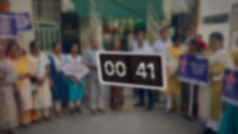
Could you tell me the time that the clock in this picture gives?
0:41
